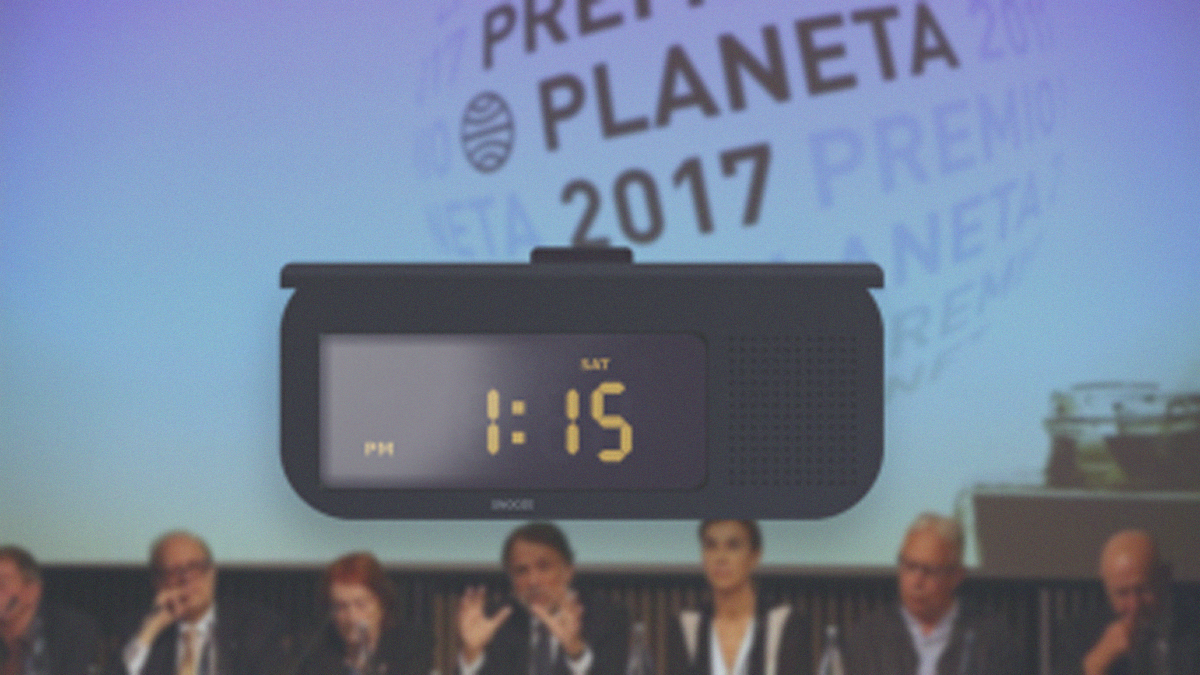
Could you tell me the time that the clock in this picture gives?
1:15
